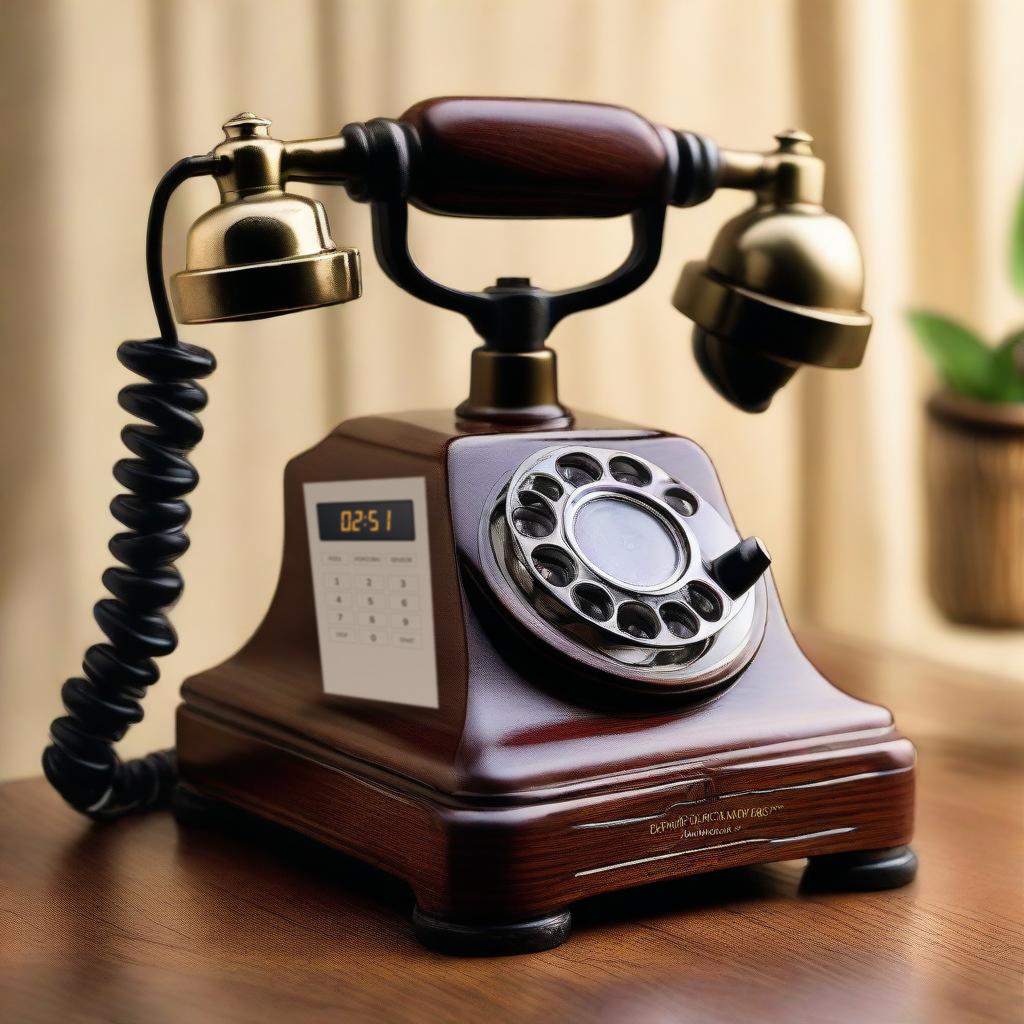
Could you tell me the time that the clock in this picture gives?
2:51
